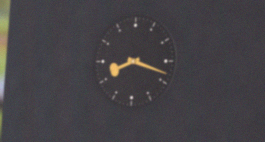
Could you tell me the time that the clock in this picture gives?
8:18
